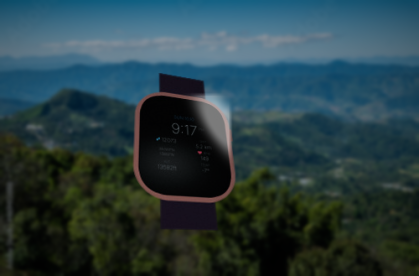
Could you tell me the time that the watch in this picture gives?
9:17
